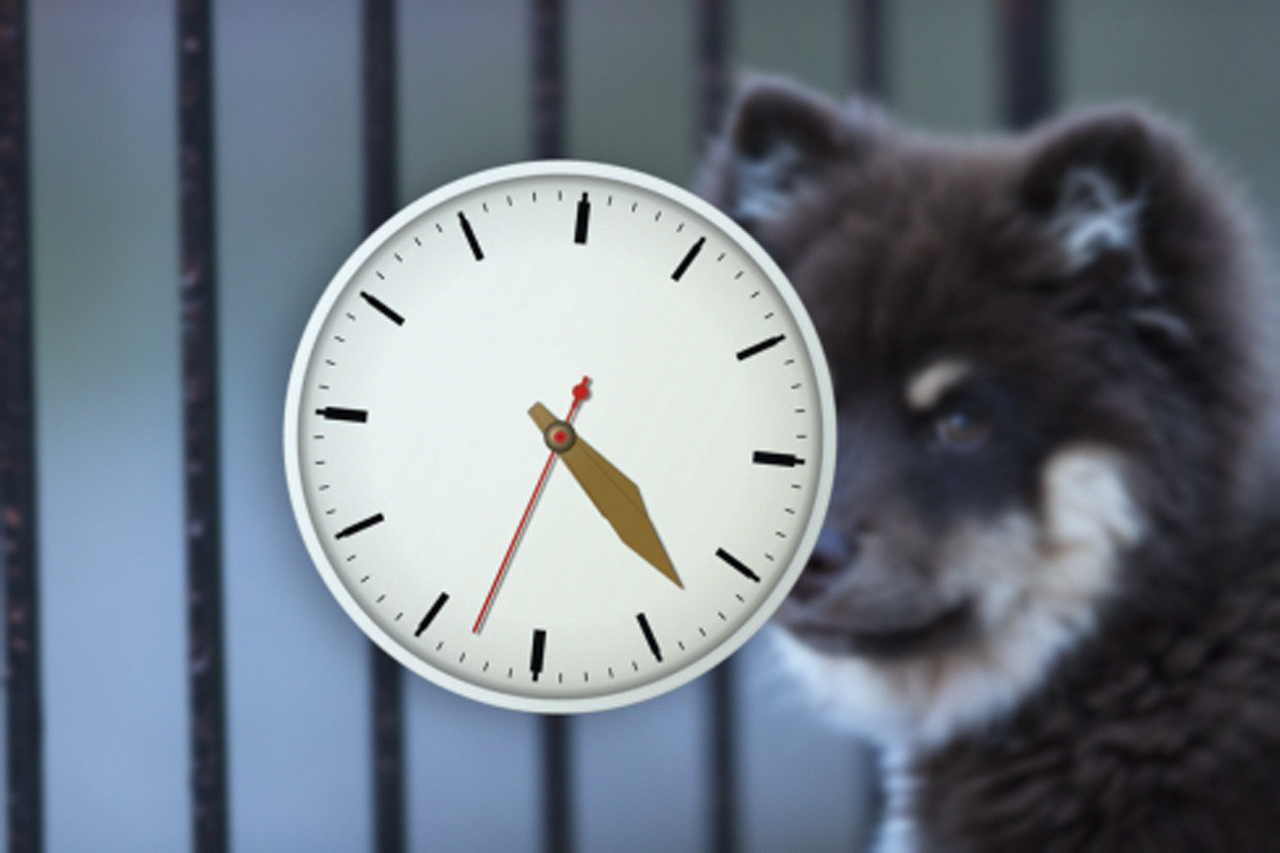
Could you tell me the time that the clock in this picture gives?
4:22:33
